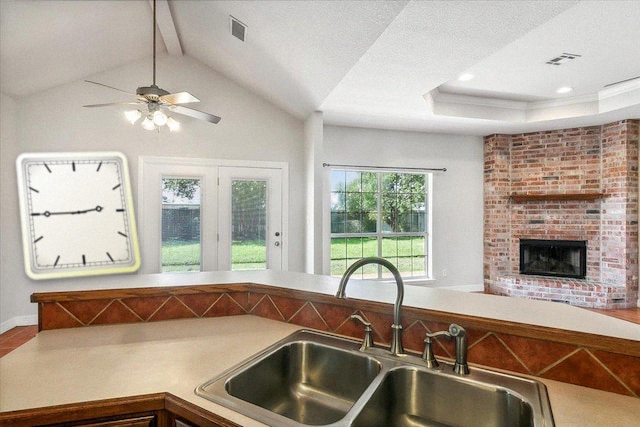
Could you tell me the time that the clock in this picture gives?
2:45
